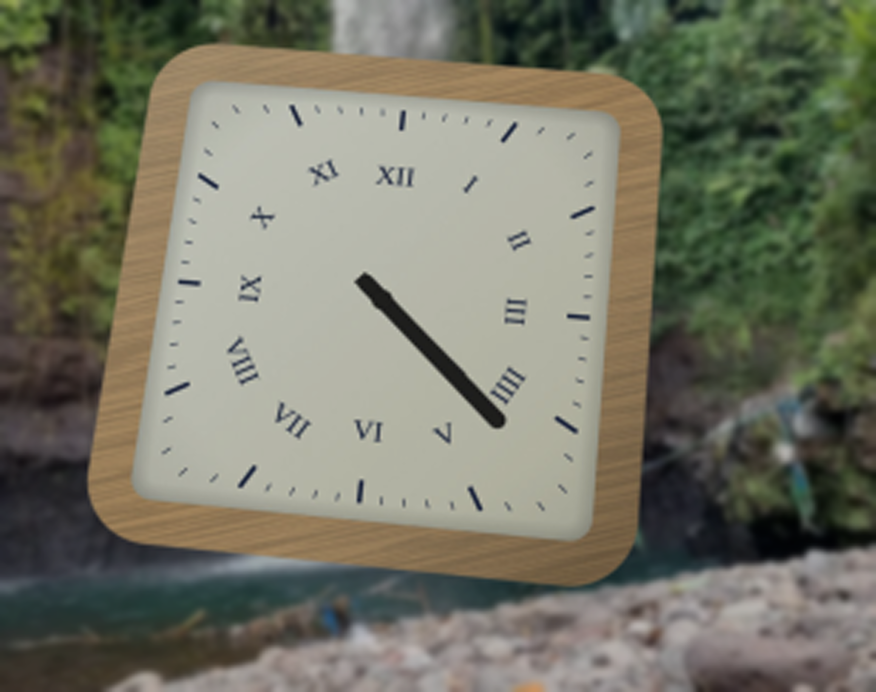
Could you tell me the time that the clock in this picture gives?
4:22
